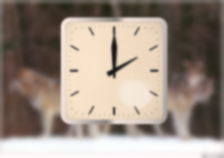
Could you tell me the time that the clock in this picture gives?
2:00
